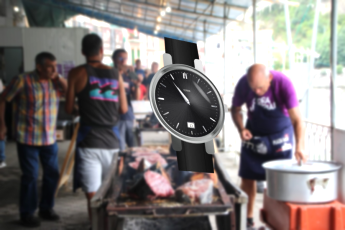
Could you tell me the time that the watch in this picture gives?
10:54
